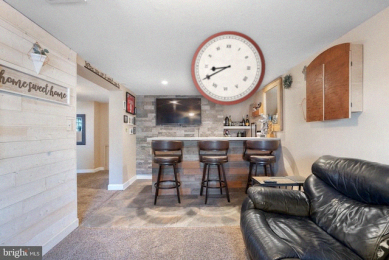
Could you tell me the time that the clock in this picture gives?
8:40
